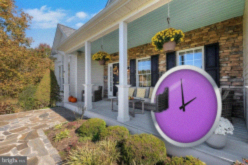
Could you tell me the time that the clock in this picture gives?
1:59
